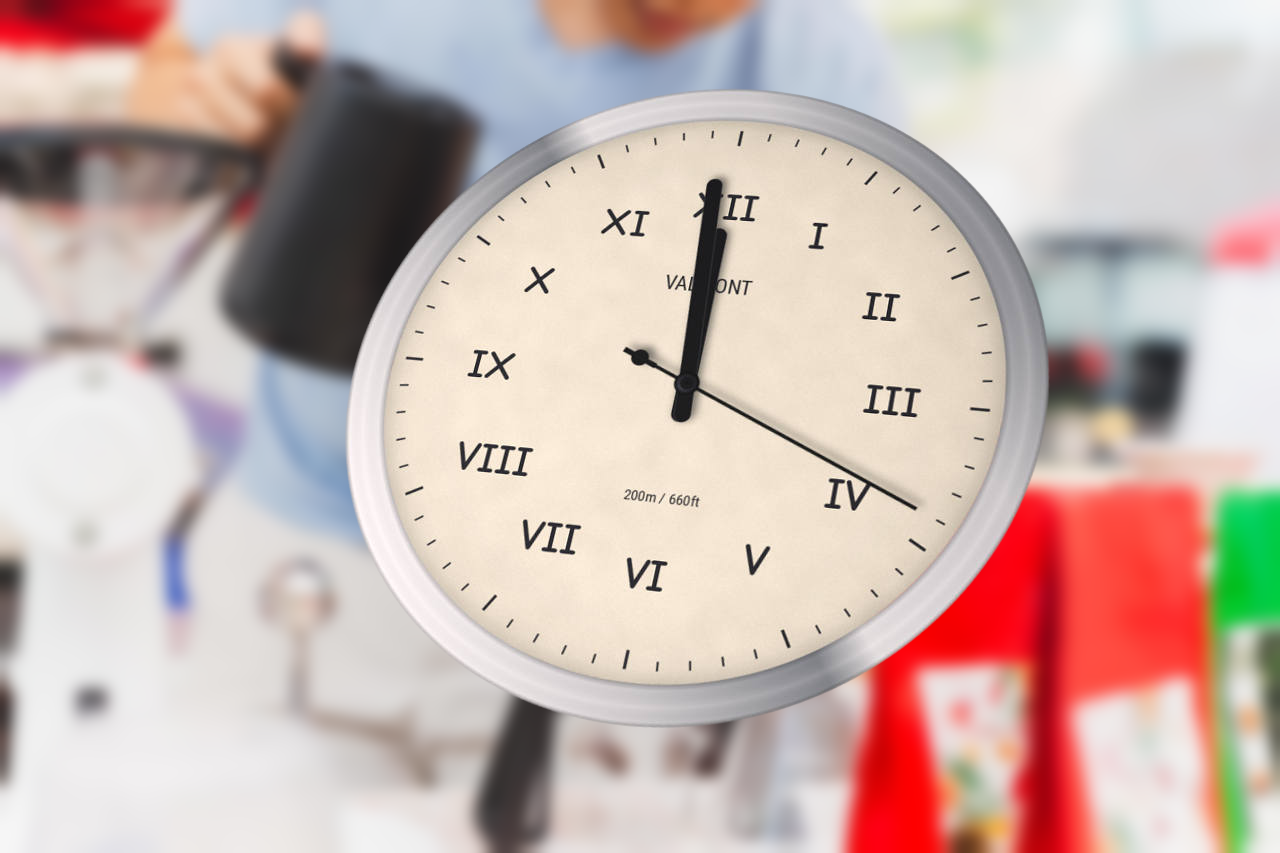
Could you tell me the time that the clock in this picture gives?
11:59:19
